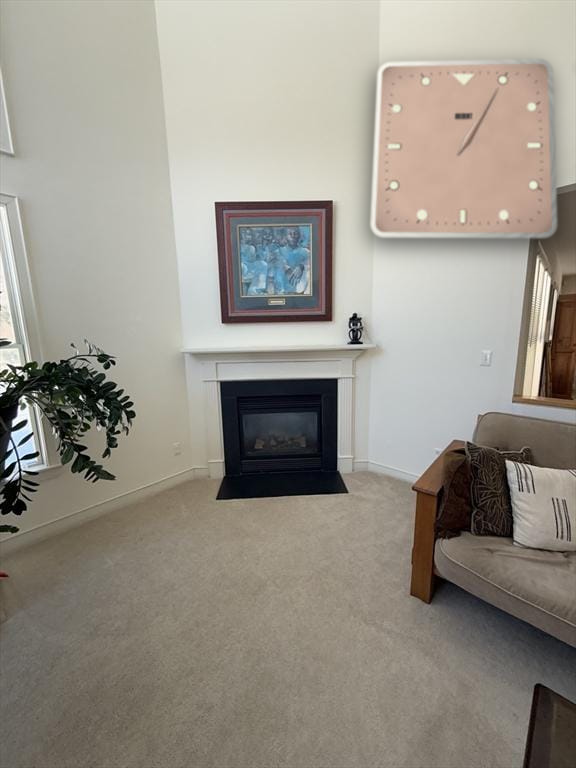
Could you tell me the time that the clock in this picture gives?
1:05
